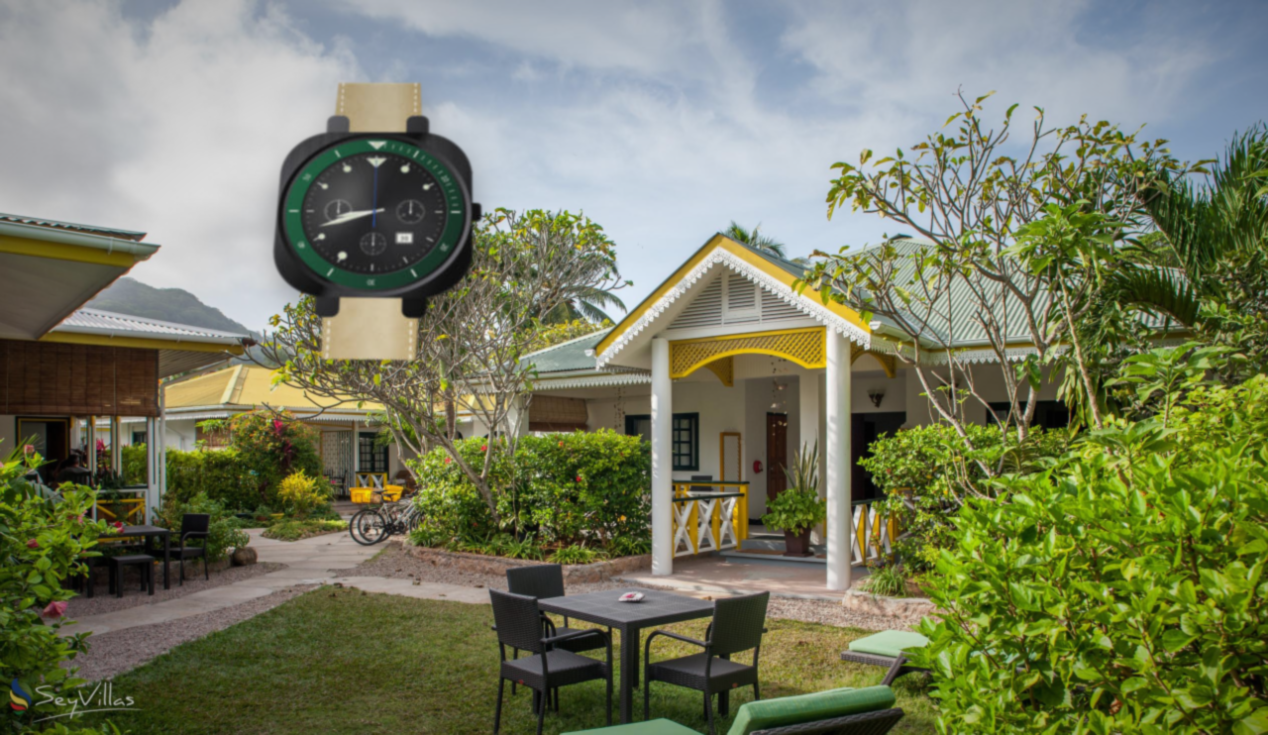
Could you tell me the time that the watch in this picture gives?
8:42
